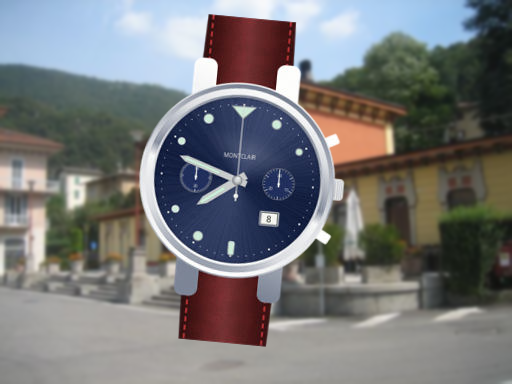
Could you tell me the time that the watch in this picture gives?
7:48
